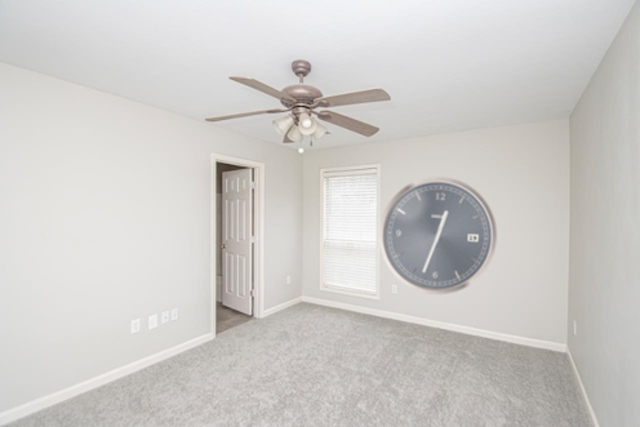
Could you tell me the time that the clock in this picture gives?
12:33
